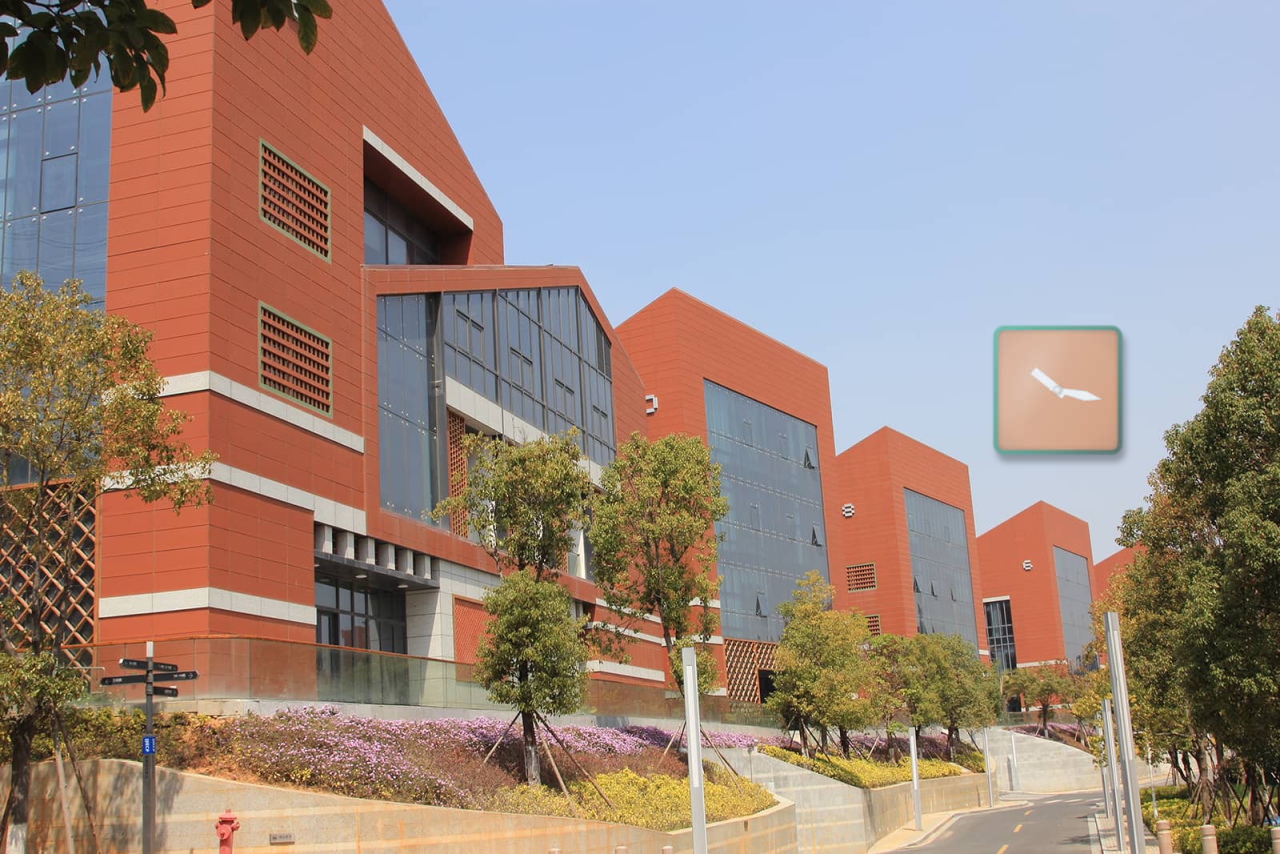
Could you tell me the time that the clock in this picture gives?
10:17
